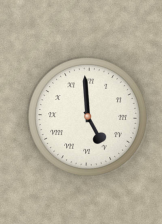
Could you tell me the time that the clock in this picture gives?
4:59
